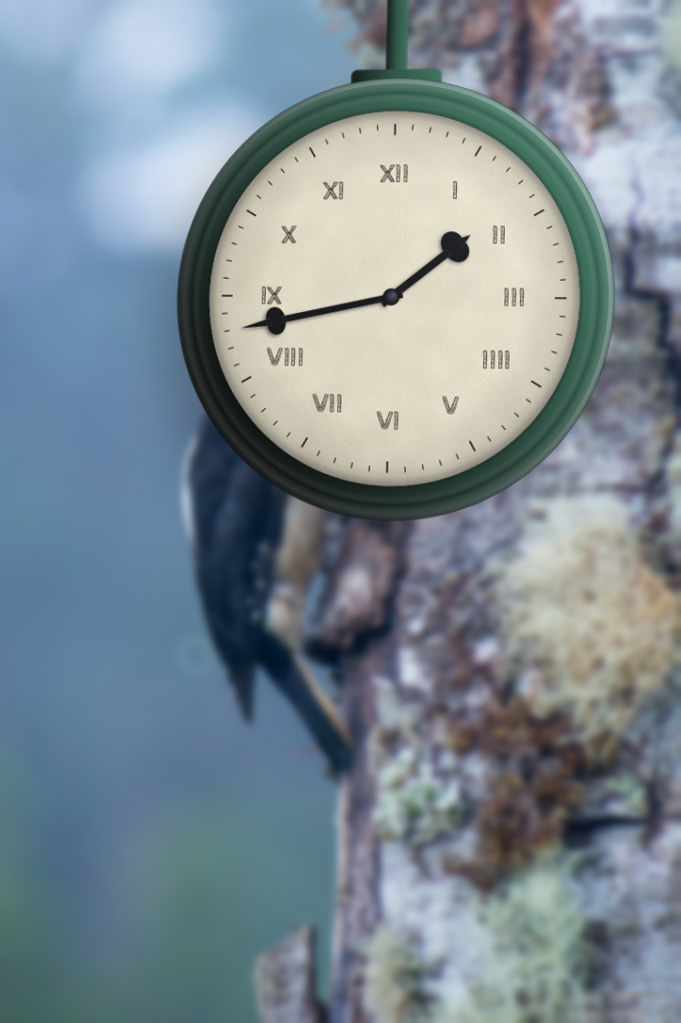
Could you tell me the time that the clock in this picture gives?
1:43
